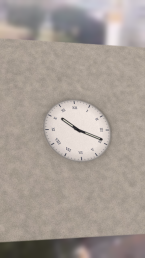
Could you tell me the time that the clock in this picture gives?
10:19
